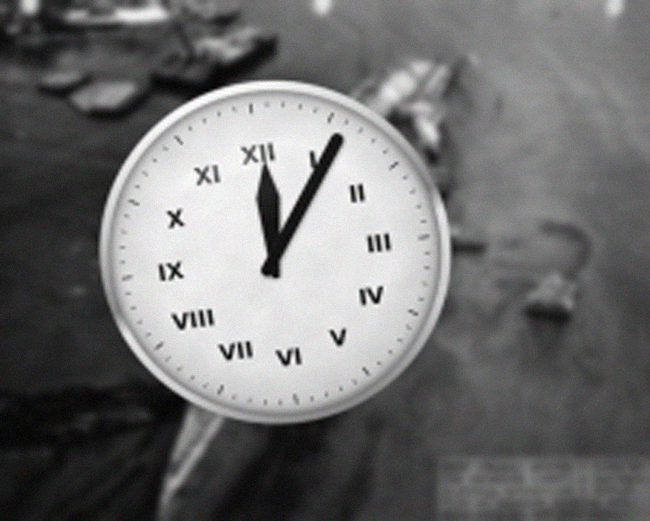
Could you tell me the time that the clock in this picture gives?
12:06
